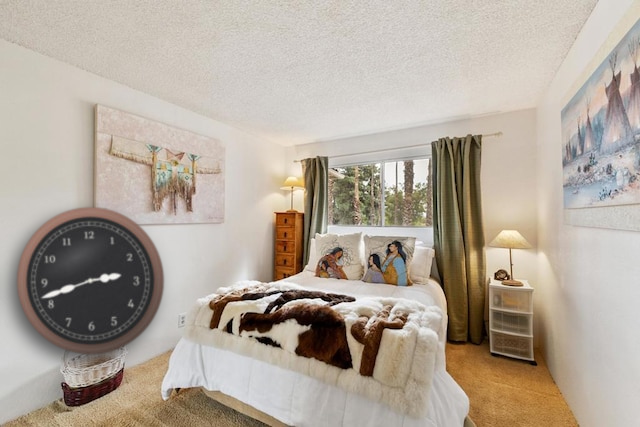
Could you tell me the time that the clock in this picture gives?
2:42
